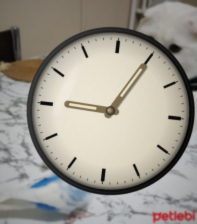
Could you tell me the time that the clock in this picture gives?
9:05
